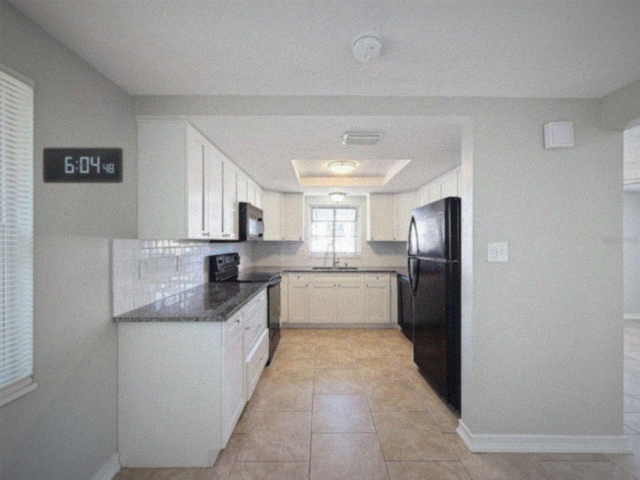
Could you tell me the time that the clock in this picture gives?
6:04
